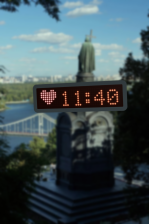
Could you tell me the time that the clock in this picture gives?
11:40
